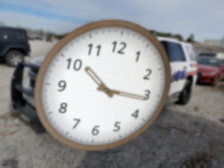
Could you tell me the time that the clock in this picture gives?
10:16
